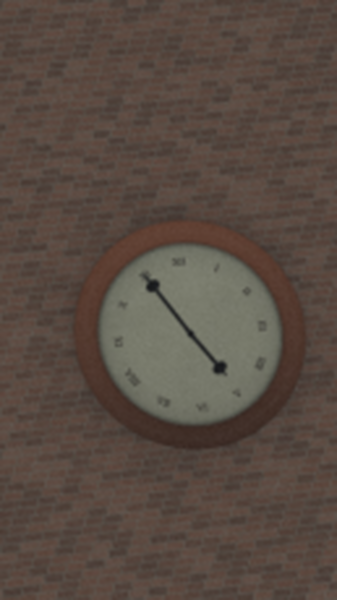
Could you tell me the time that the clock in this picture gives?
4:55
